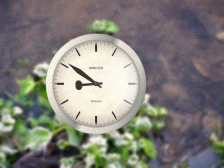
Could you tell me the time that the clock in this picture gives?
8:51
